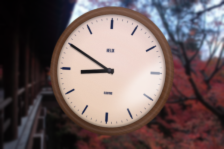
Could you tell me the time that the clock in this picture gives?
8:50
